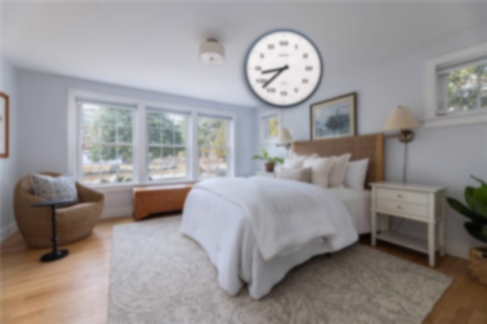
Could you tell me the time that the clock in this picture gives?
8:38
